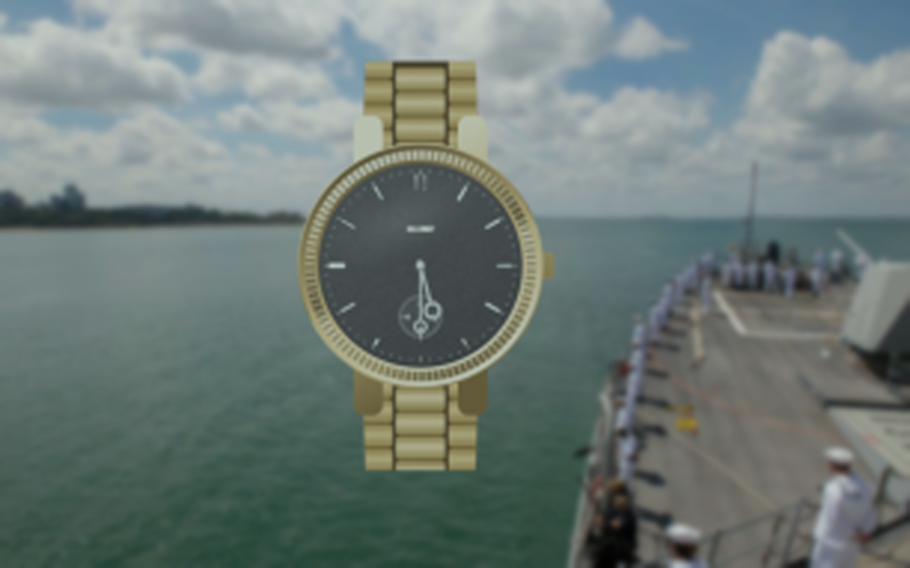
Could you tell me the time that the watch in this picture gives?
5:30
